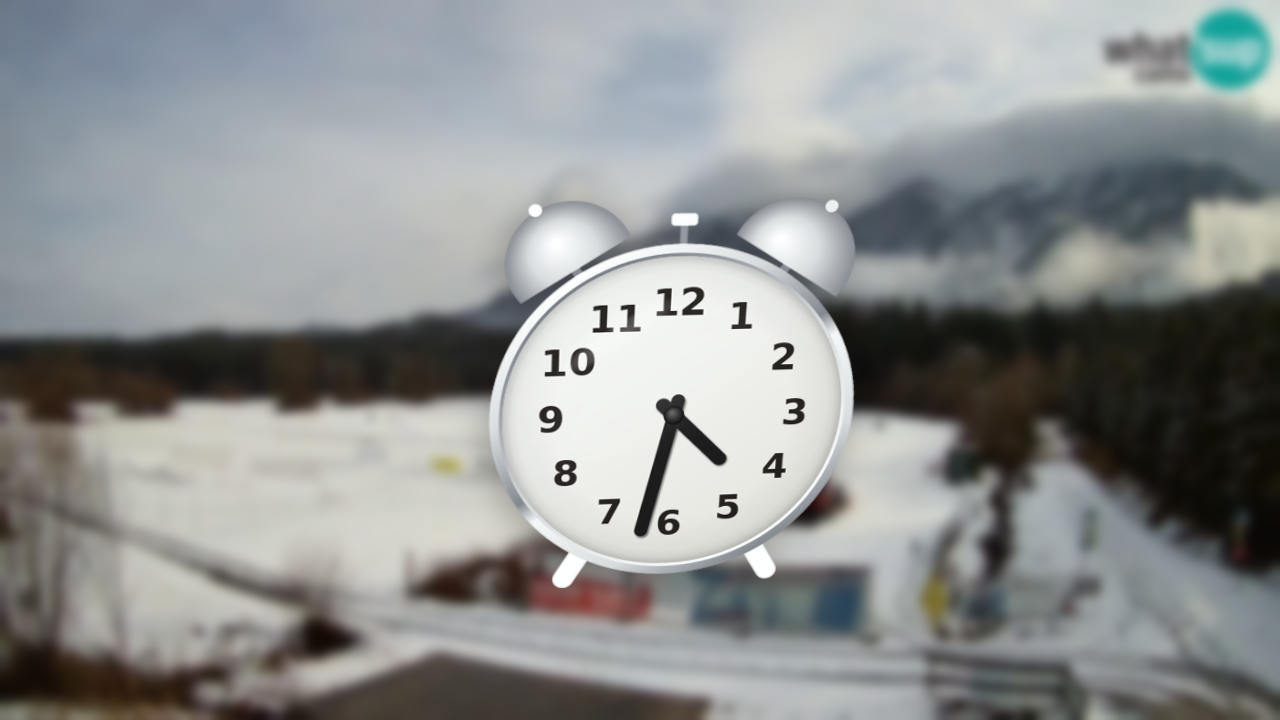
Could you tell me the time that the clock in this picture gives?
4:32
